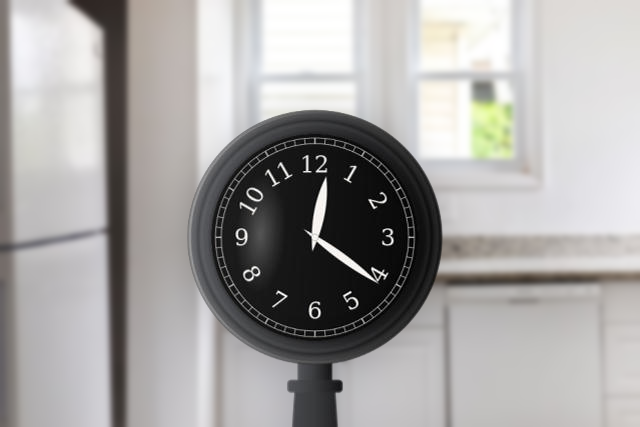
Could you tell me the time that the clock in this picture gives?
12:21
